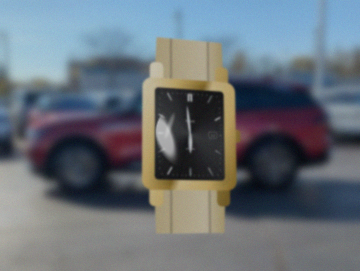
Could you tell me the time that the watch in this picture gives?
5:59
